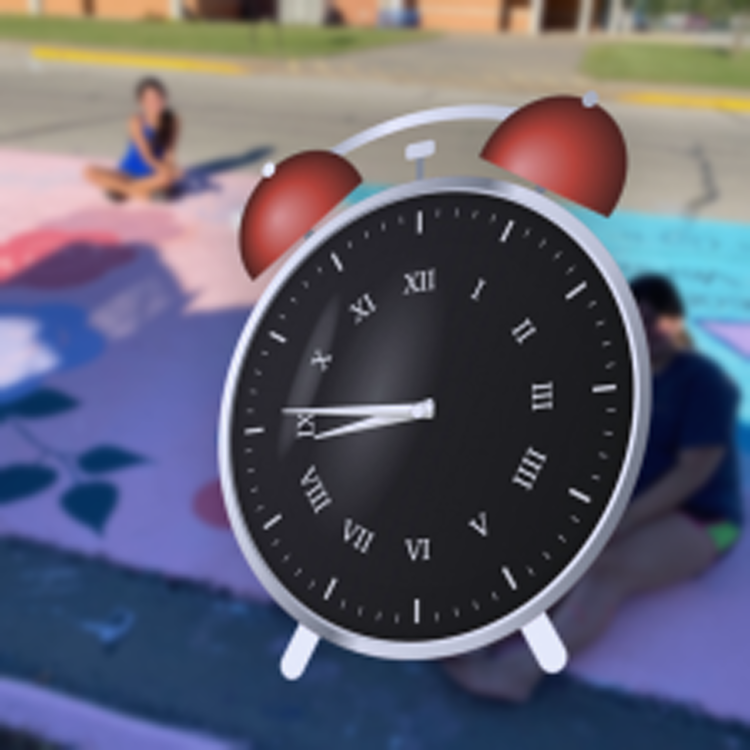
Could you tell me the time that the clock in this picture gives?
8:46
